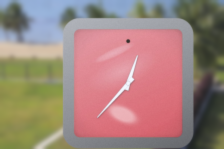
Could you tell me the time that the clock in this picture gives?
12:37
